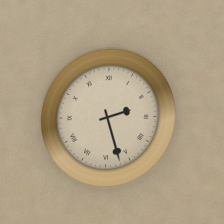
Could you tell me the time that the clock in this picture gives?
2:27
